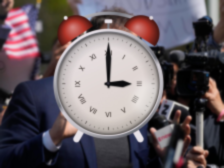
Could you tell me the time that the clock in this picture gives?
3:00
